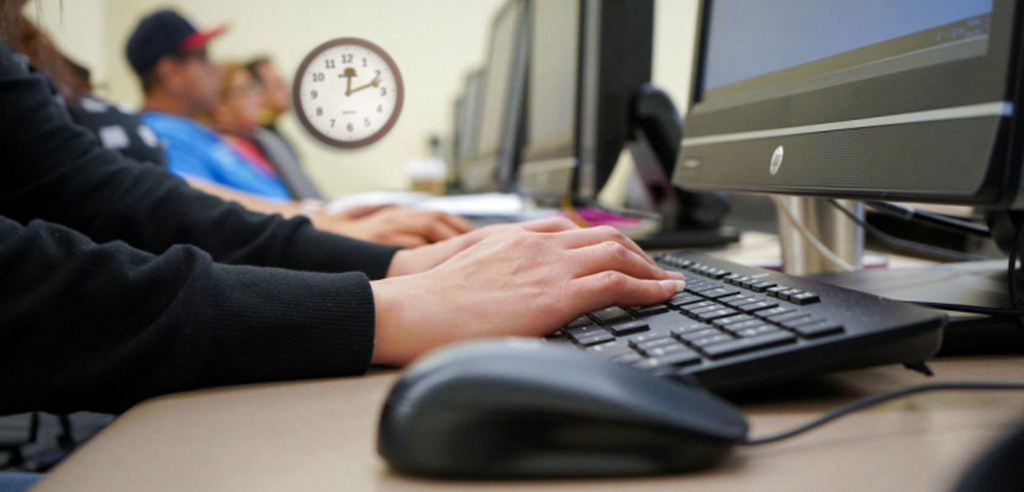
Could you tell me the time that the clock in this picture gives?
12:12
